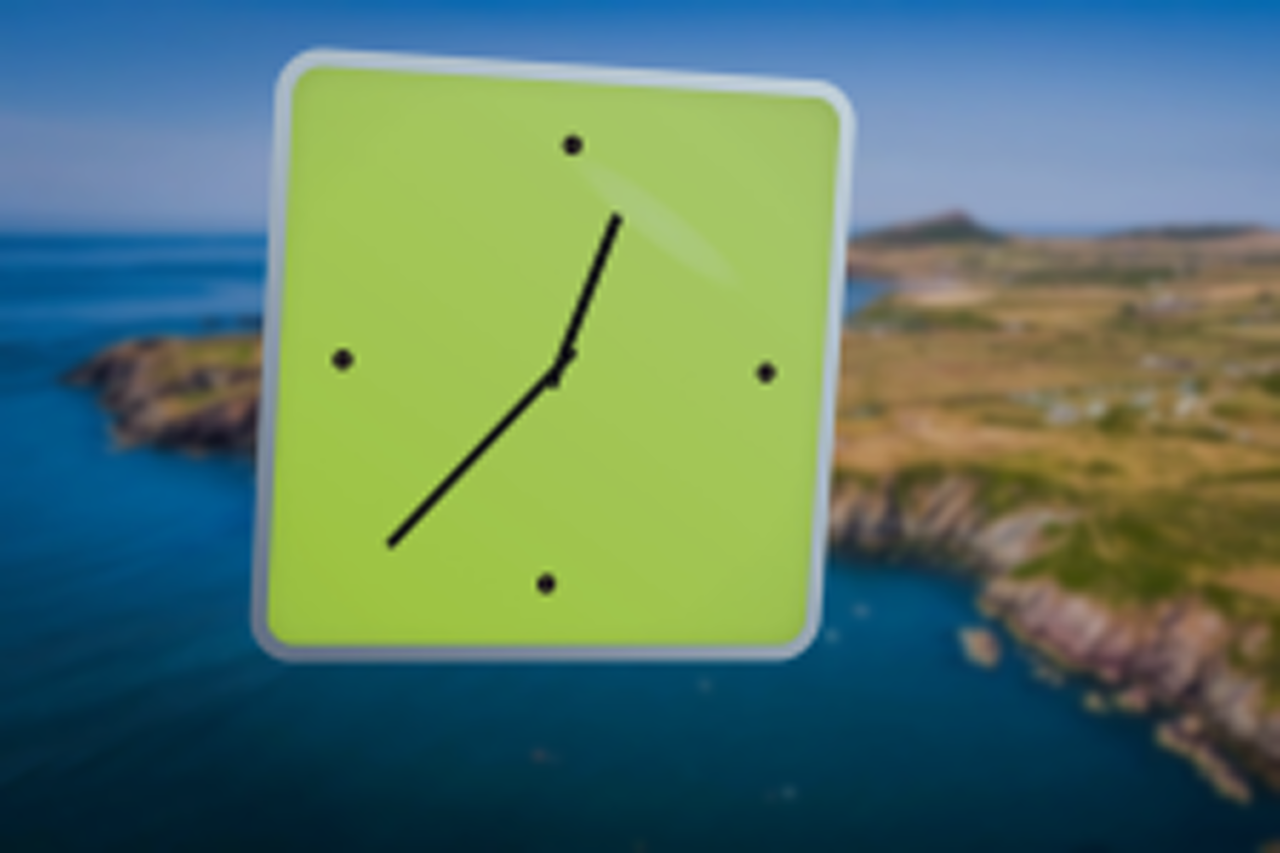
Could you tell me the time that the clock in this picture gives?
12:37
